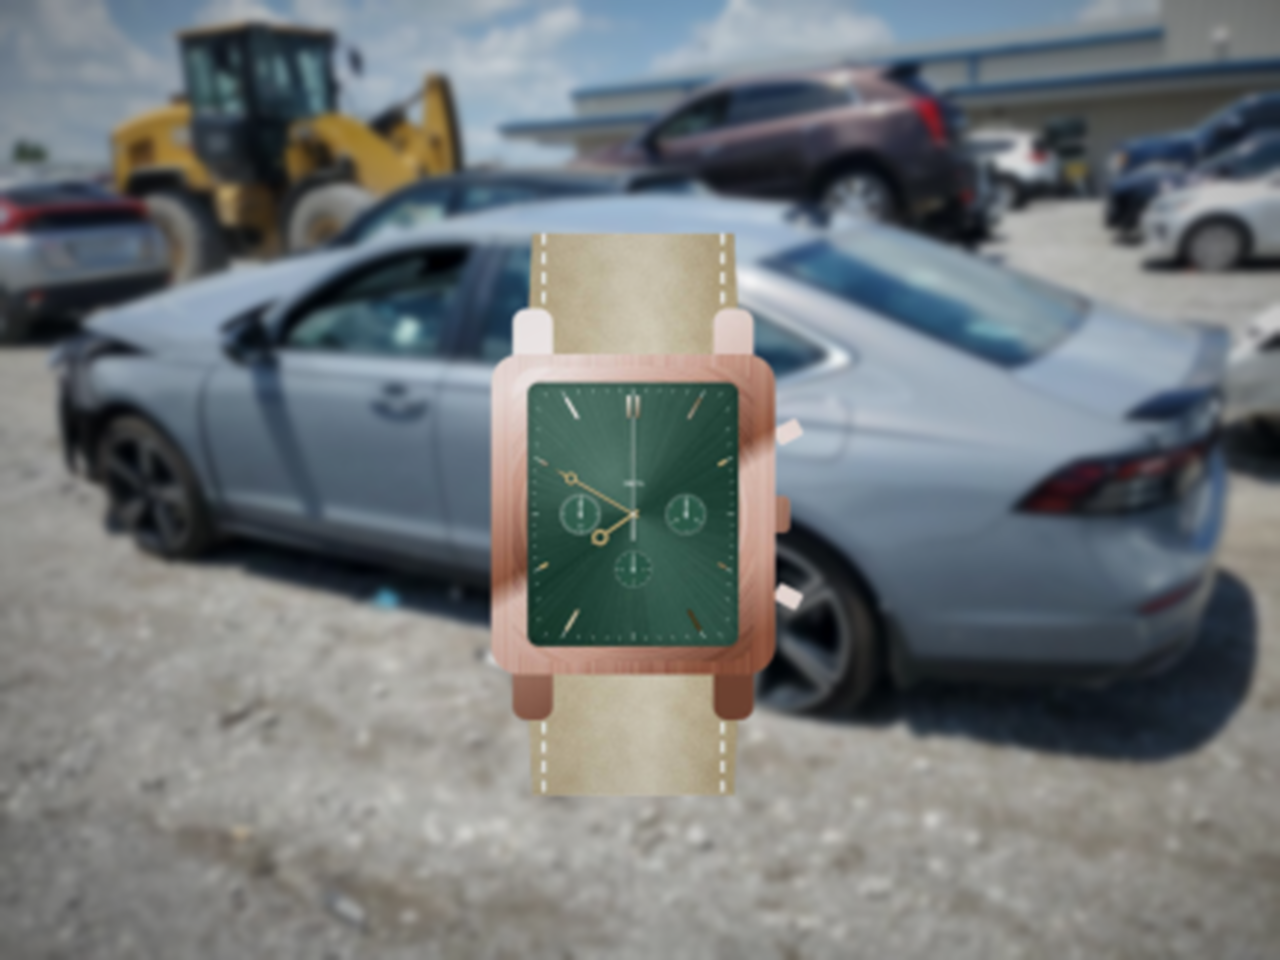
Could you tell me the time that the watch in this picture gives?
7:50
